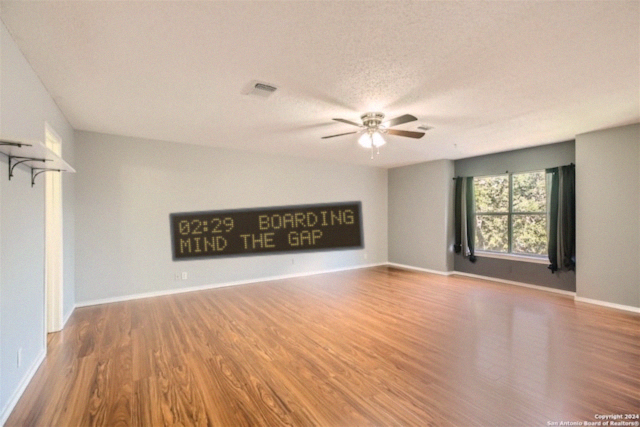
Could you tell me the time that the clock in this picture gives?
2:29
